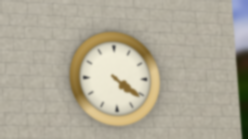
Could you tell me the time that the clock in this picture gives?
4:21
